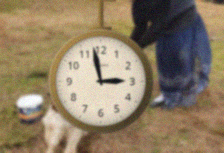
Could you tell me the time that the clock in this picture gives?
2:58
